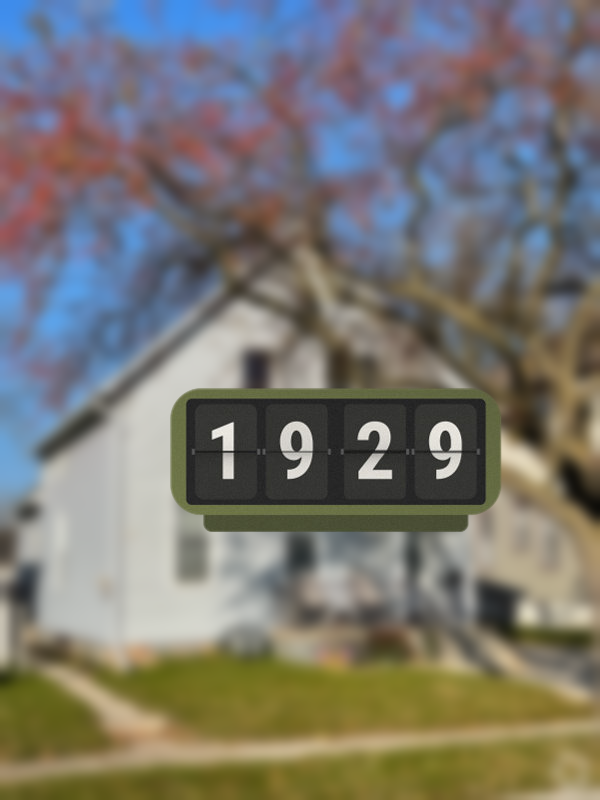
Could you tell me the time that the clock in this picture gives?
19:29
